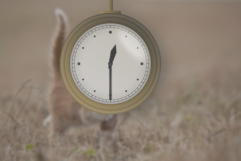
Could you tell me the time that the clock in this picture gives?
12:30
